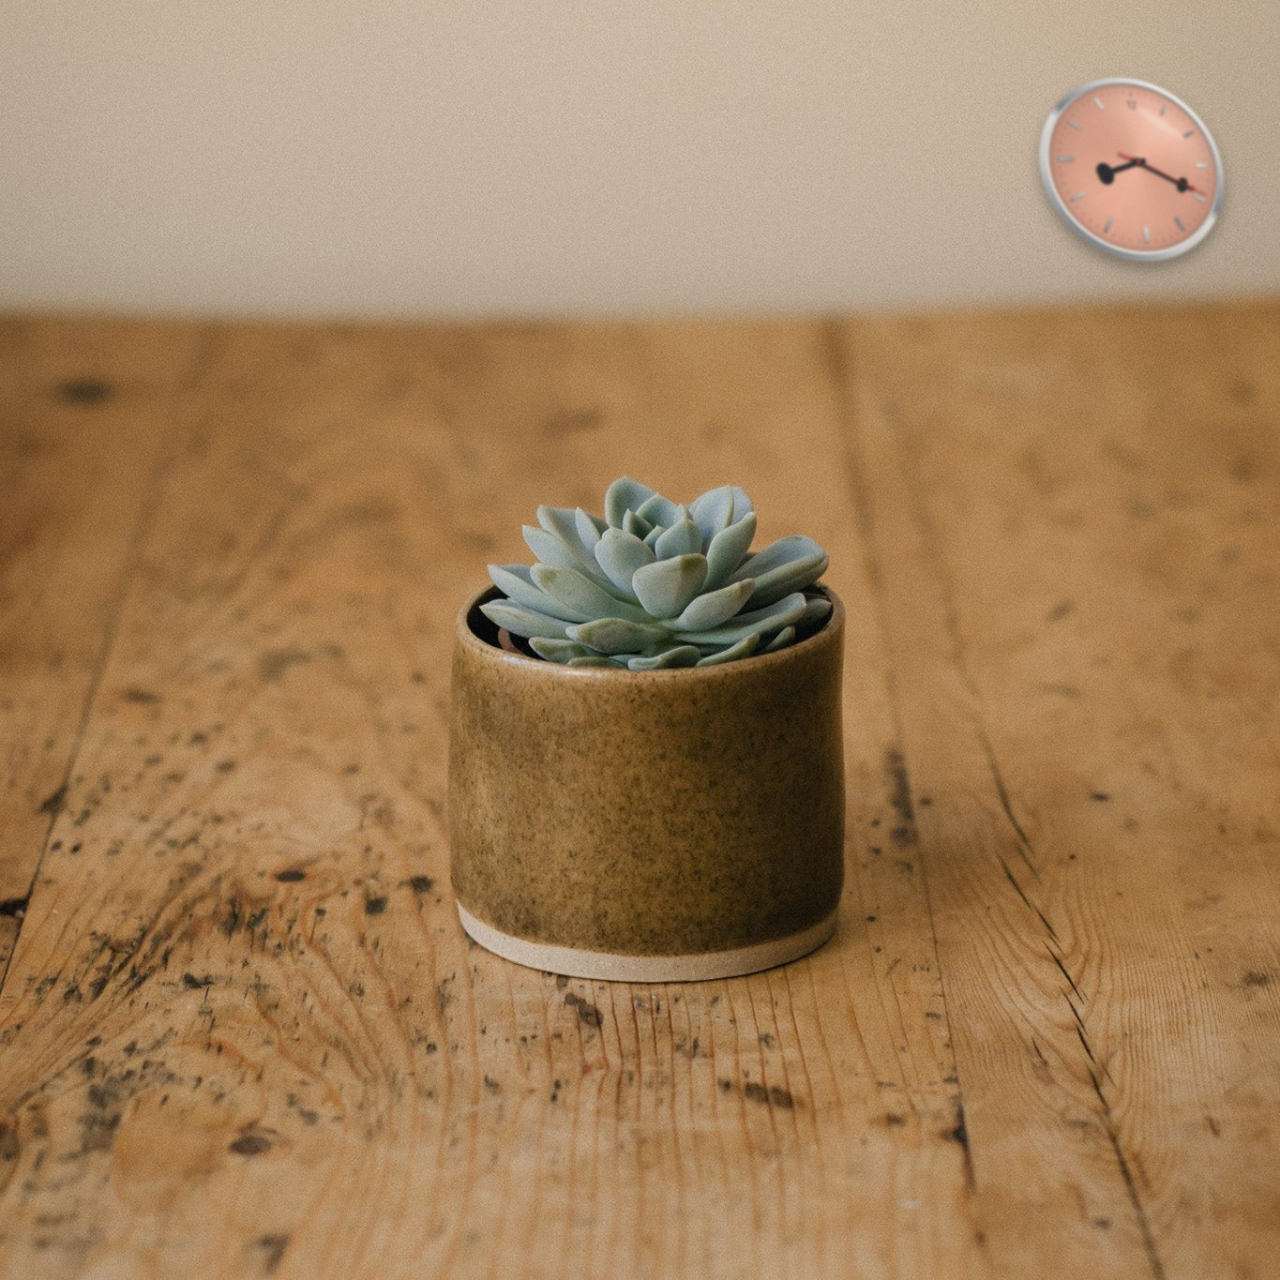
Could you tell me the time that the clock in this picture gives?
8:19:19
